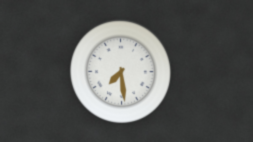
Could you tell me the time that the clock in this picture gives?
7:29
